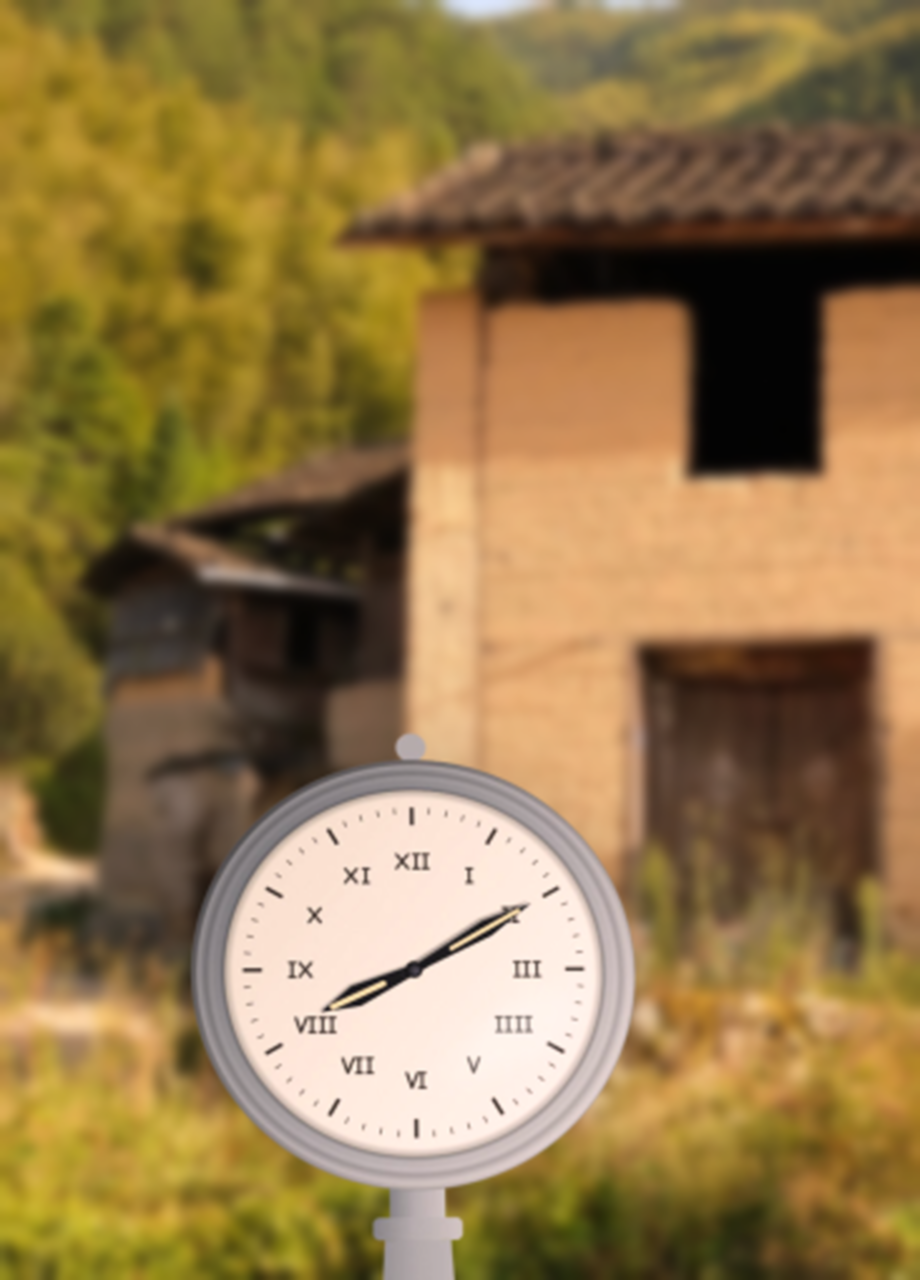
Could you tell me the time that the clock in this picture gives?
8:10
